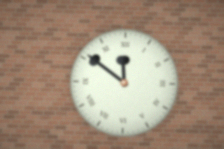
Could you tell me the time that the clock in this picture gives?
11:51
